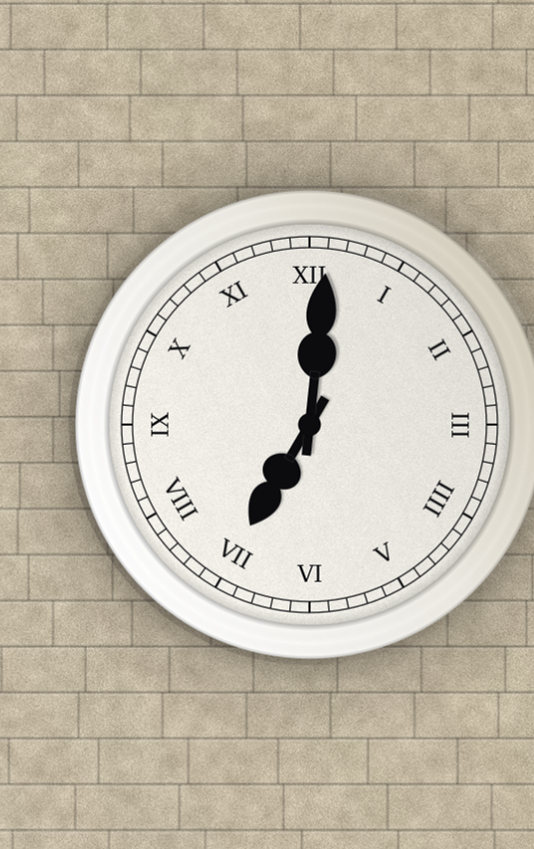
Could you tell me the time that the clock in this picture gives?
7:01
